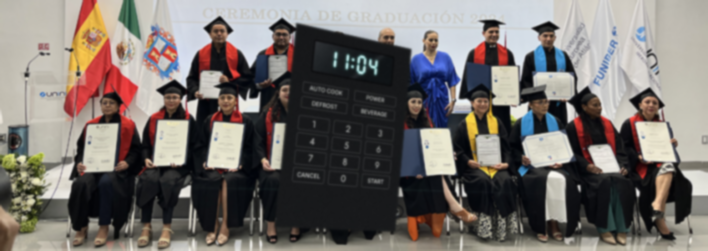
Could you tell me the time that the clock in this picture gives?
11:04
